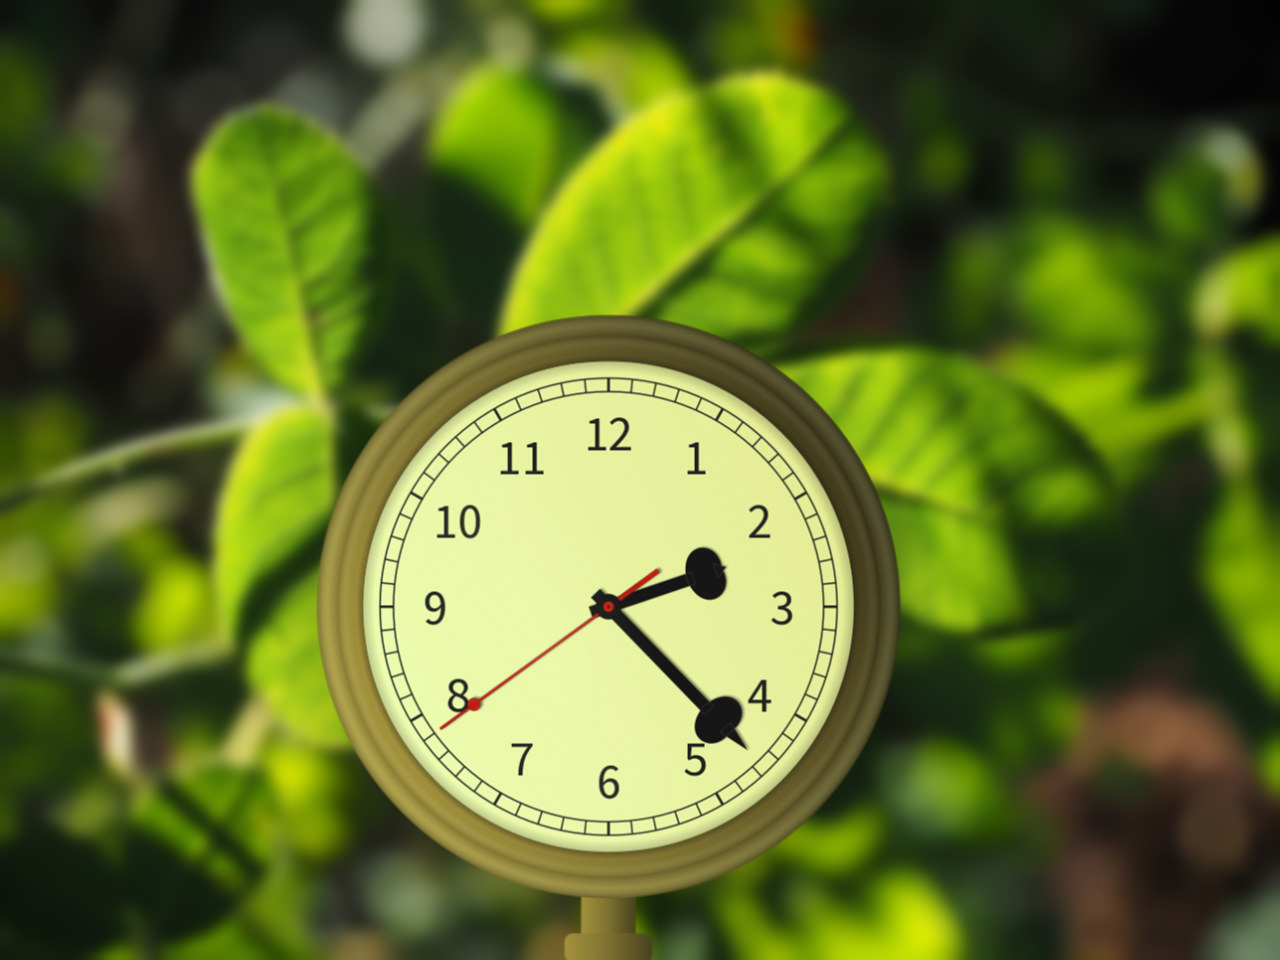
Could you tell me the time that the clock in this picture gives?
2:22:39
